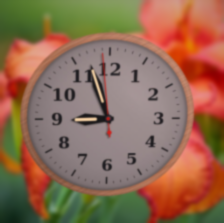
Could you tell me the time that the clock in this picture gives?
8:56:59
